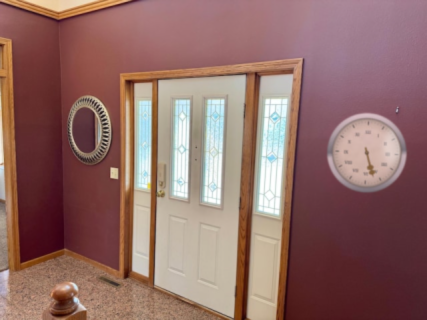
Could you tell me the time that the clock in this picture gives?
5:27
